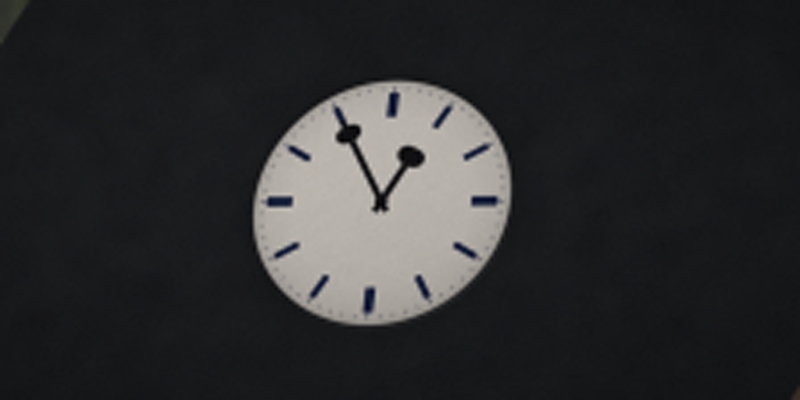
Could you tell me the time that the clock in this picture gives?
12:55
